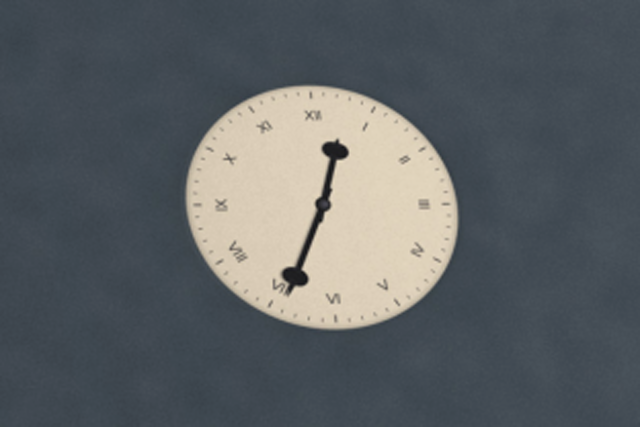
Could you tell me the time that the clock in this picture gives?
12:34
